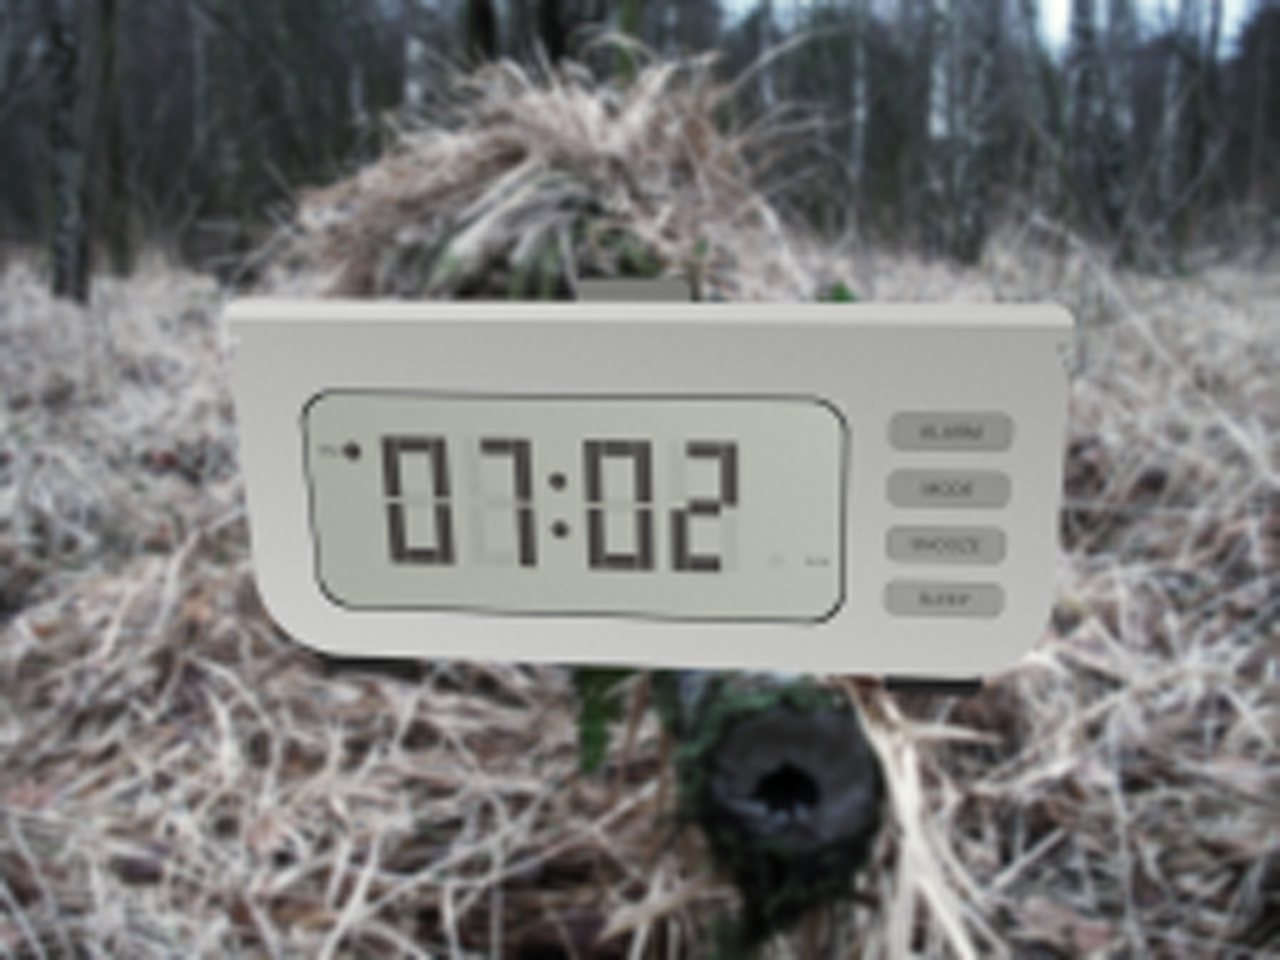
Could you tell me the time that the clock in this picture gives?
7:02
